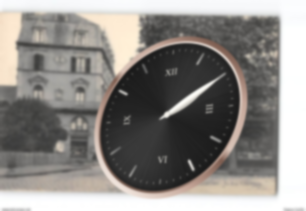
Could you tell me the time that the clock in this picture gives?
2:10
